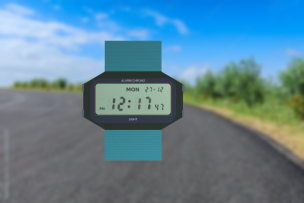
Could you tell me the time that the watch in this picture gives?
12:17:47
